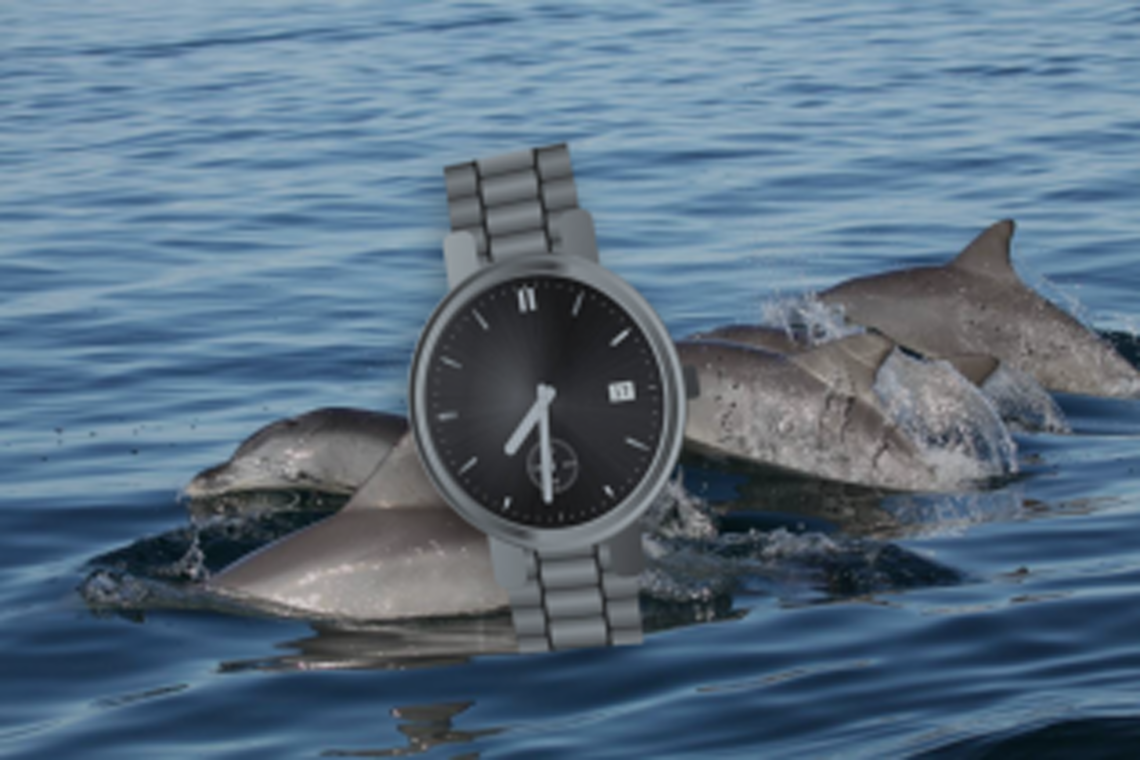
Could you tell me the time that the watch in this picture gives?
7:31
